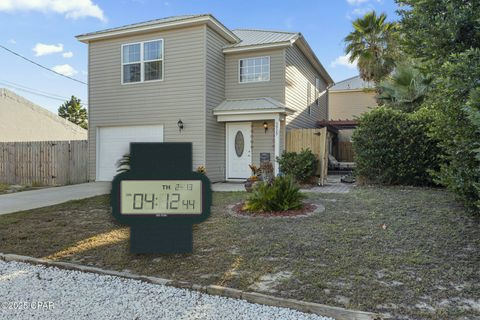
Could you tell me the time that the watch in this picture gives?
4:12:44
